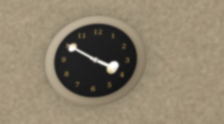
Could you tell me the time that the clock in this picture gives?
3:50
